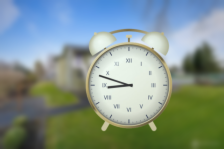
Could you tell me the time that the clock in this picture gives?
8:48
